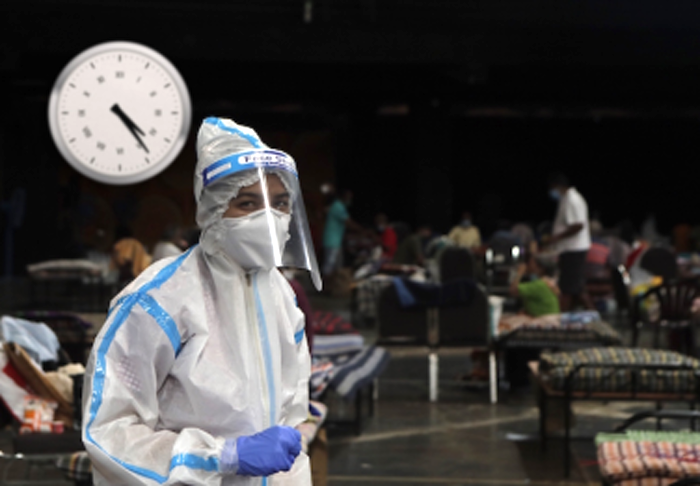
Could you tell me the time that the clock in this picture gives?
4:24
